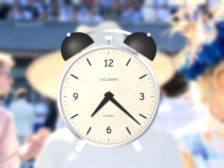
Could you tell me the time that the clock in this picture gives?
7:22
